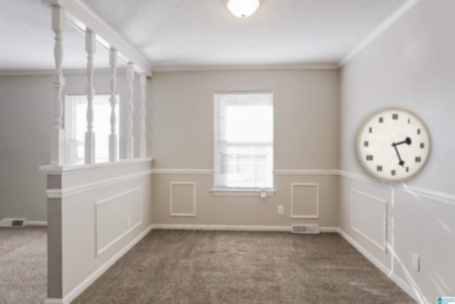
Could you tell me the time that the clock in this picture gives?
2:26
